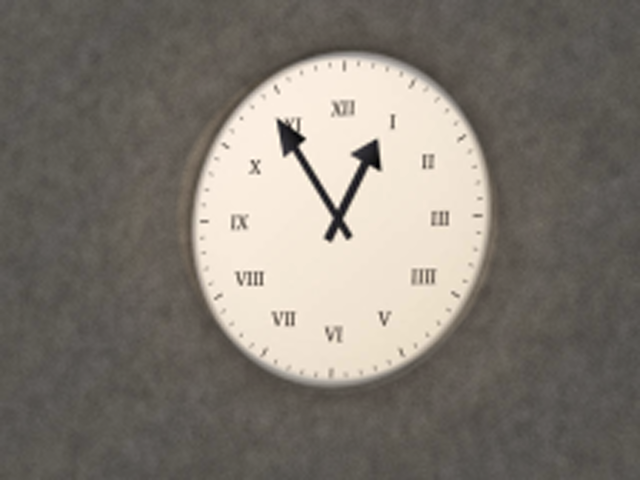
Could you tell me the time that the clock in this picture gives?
12:54
